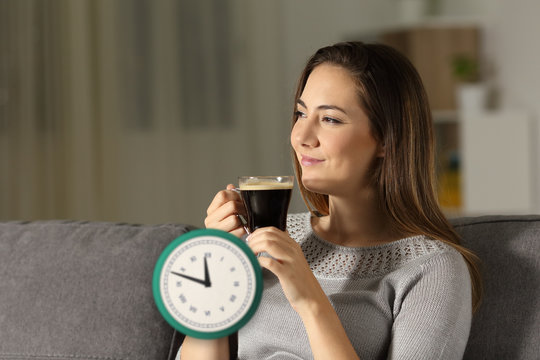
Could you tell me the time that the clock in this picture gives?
11:48
